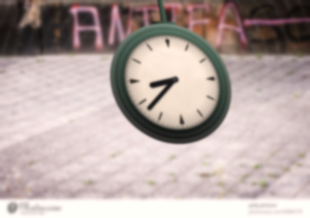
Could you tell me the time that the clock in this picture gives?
8:38
